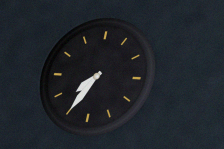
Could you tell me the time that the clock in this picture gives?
7:35
